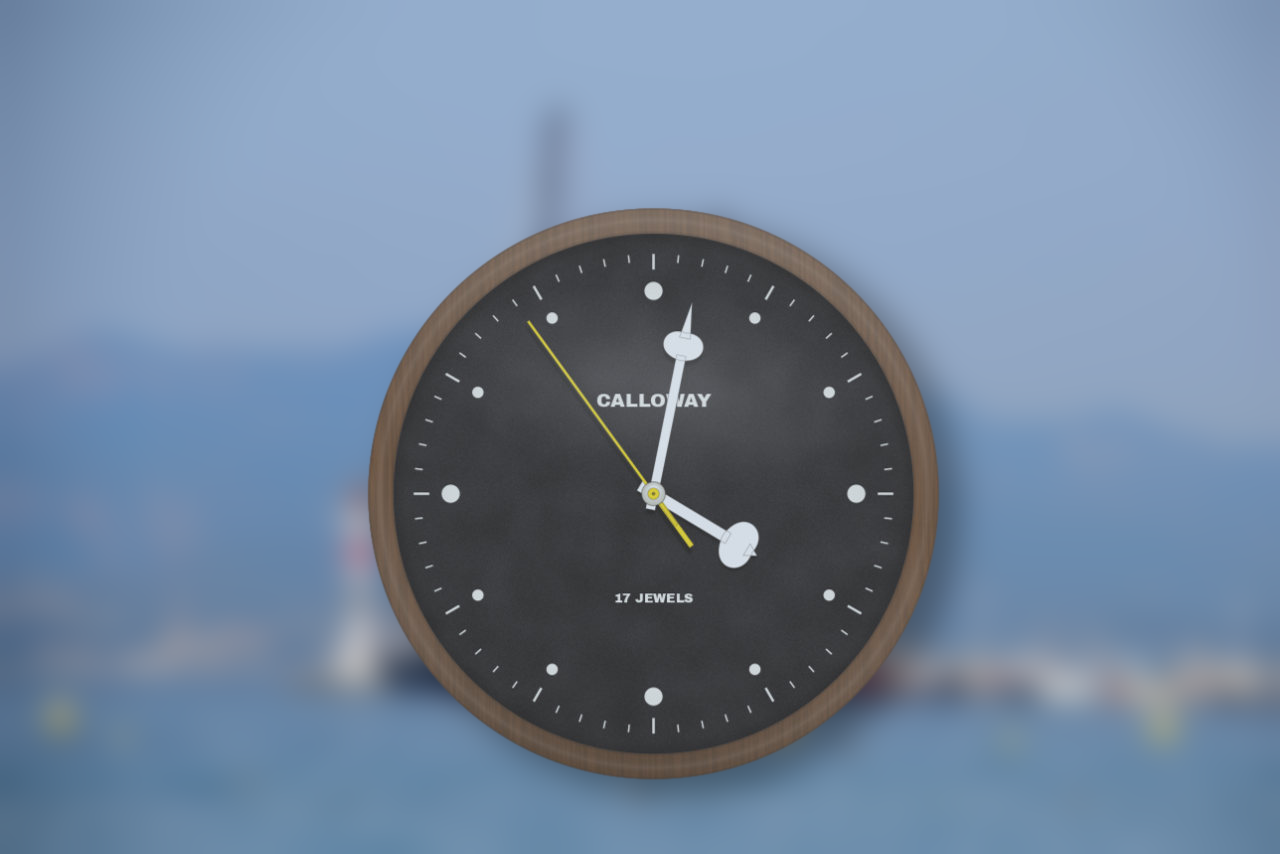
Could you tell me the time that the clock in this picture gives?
4:01:54
